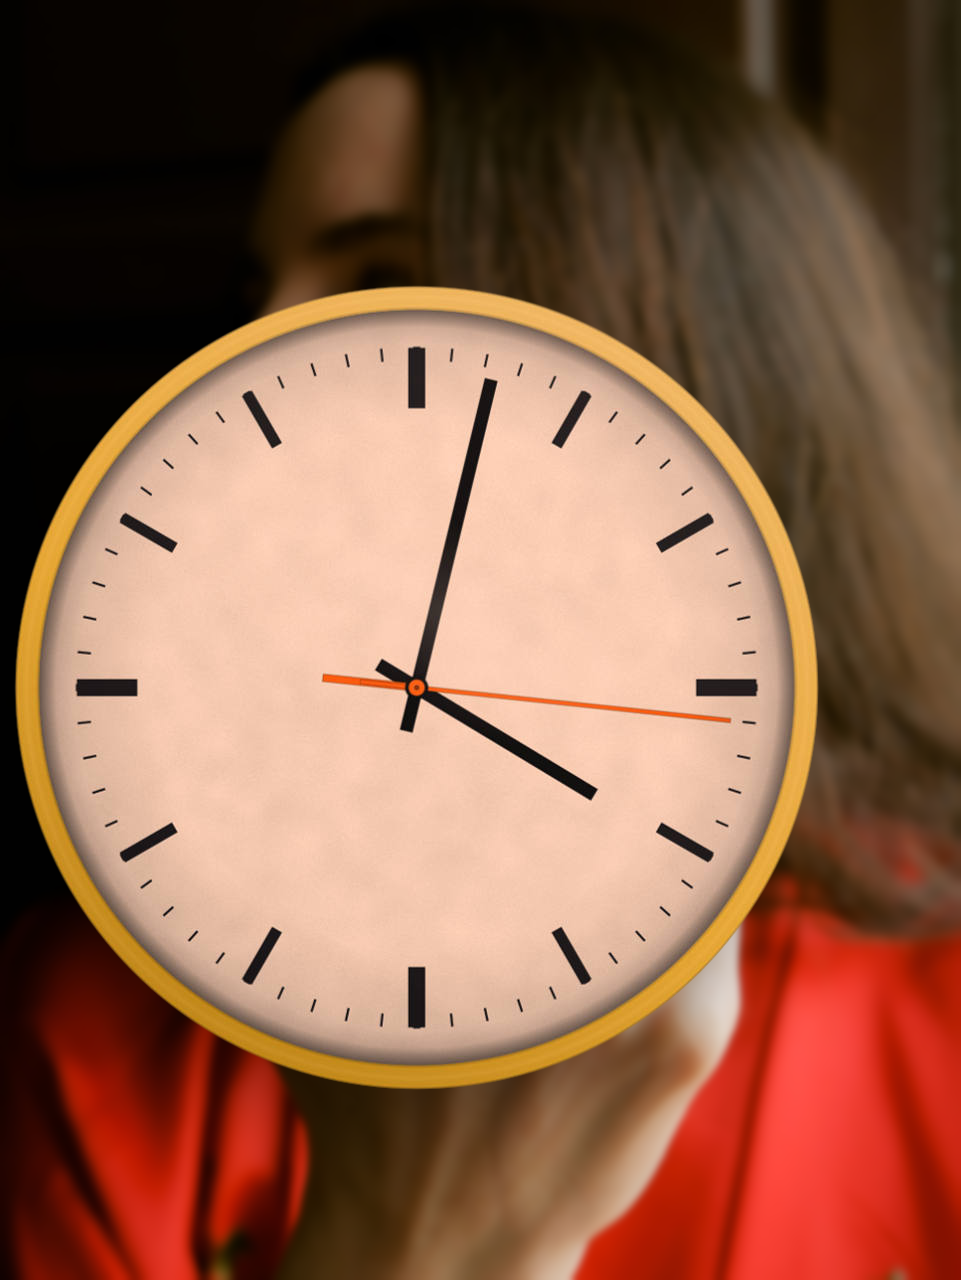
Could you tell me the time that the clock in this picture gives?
4:02:16
